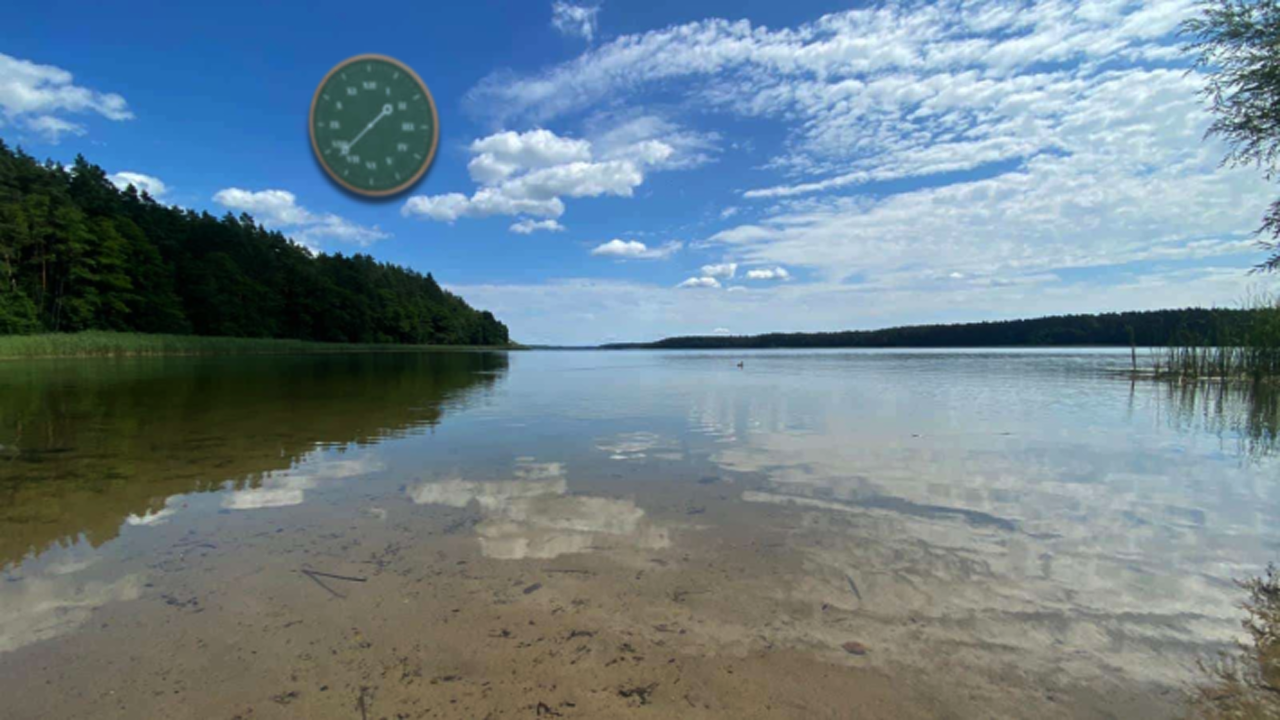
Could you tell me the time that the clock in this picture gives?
1:38
